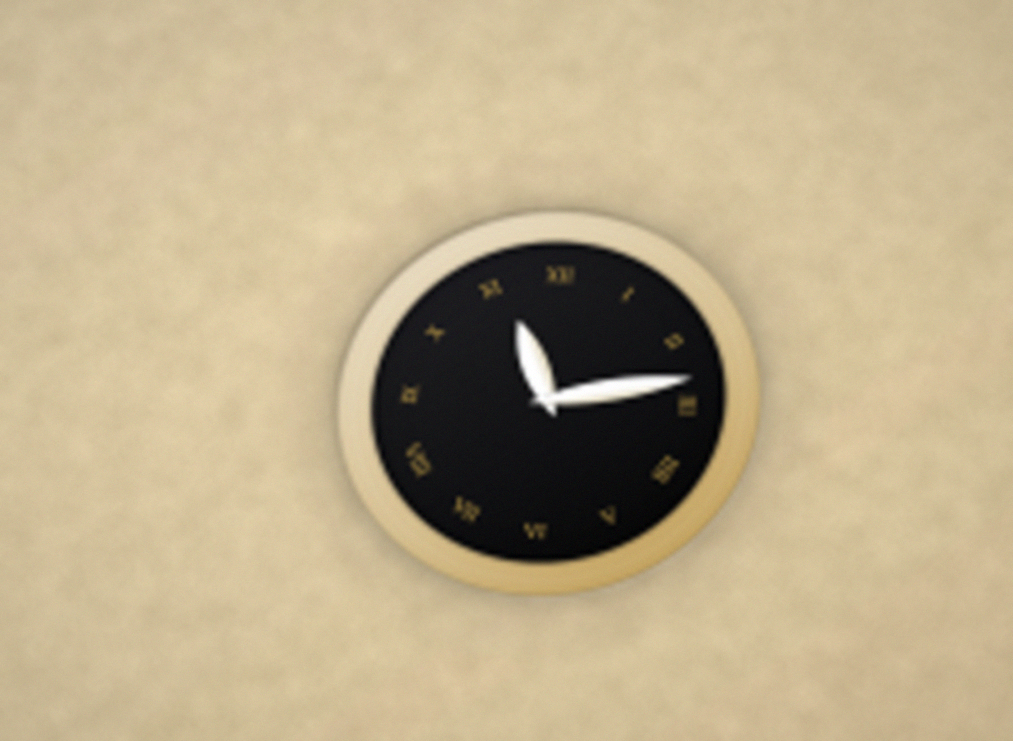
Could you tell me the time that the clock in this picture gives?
11:13
